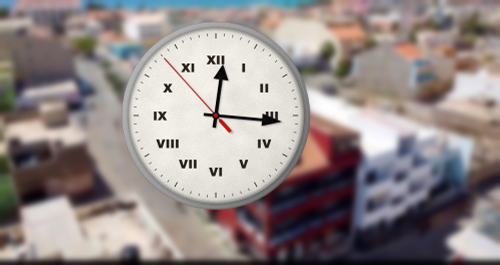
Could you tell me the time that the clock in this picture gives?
12:15:53
